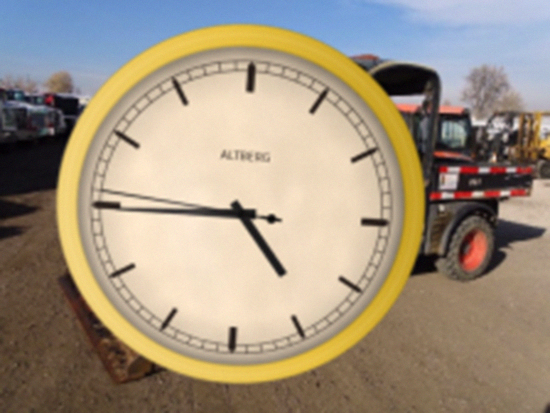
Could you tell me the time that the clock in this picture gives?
4:44:46
